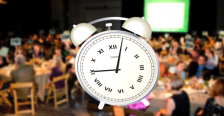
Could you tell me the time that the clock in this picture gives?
9:03
